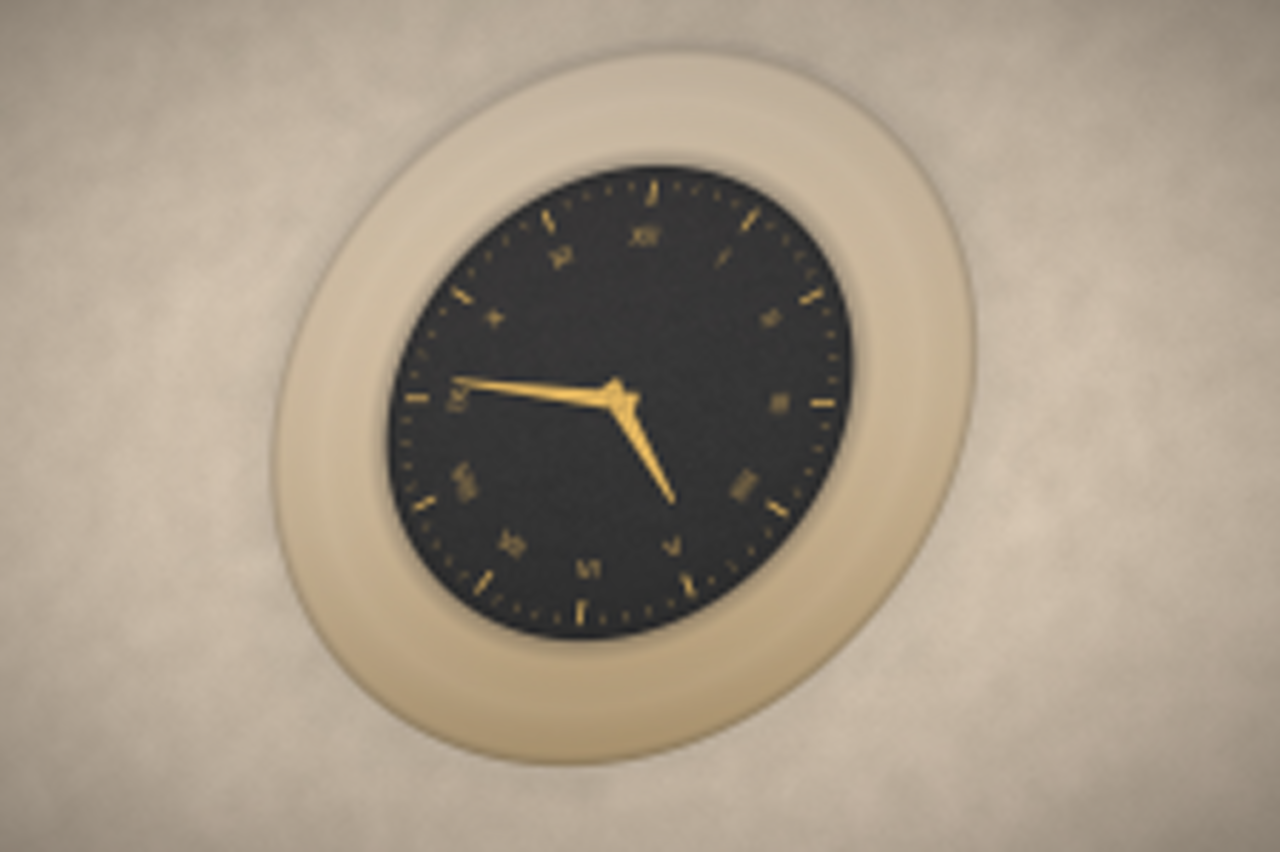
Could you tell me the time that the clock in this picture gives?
4:46
